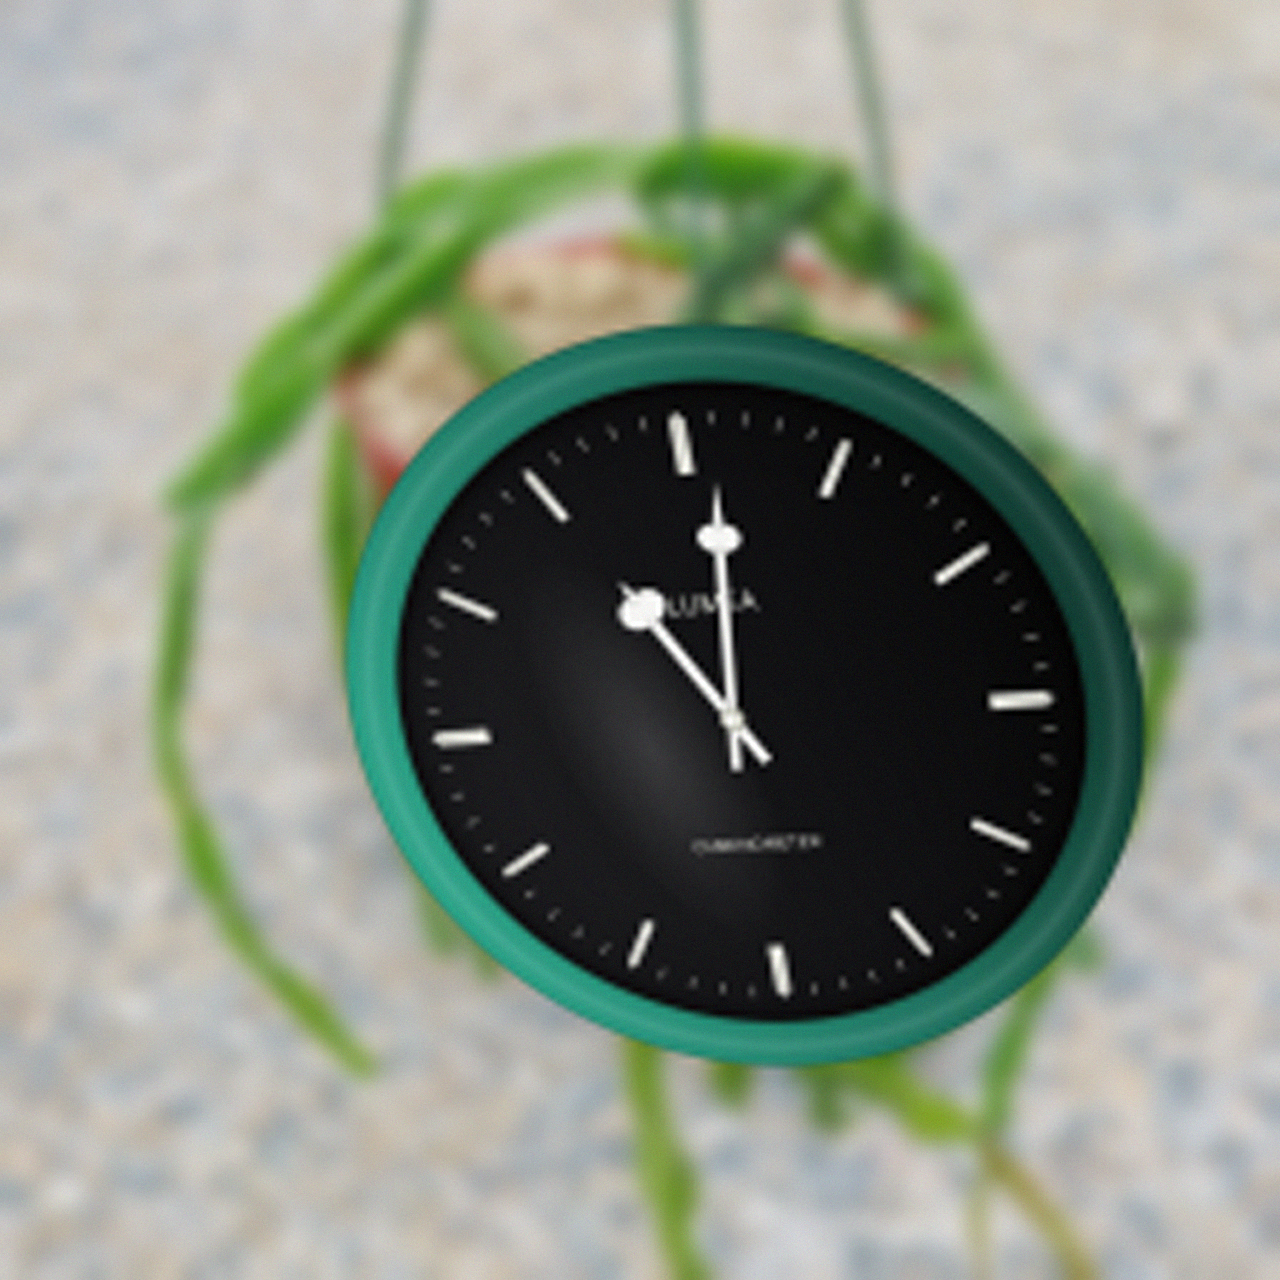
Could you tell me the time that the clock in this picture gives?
11:01
